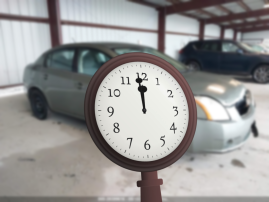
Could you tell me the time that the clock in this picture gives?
11:59
